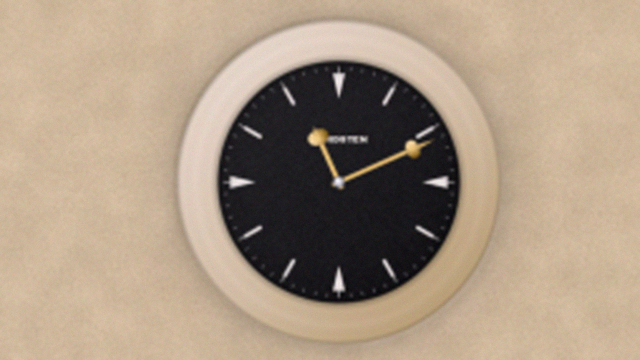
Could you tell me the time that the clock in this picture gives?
11:11
